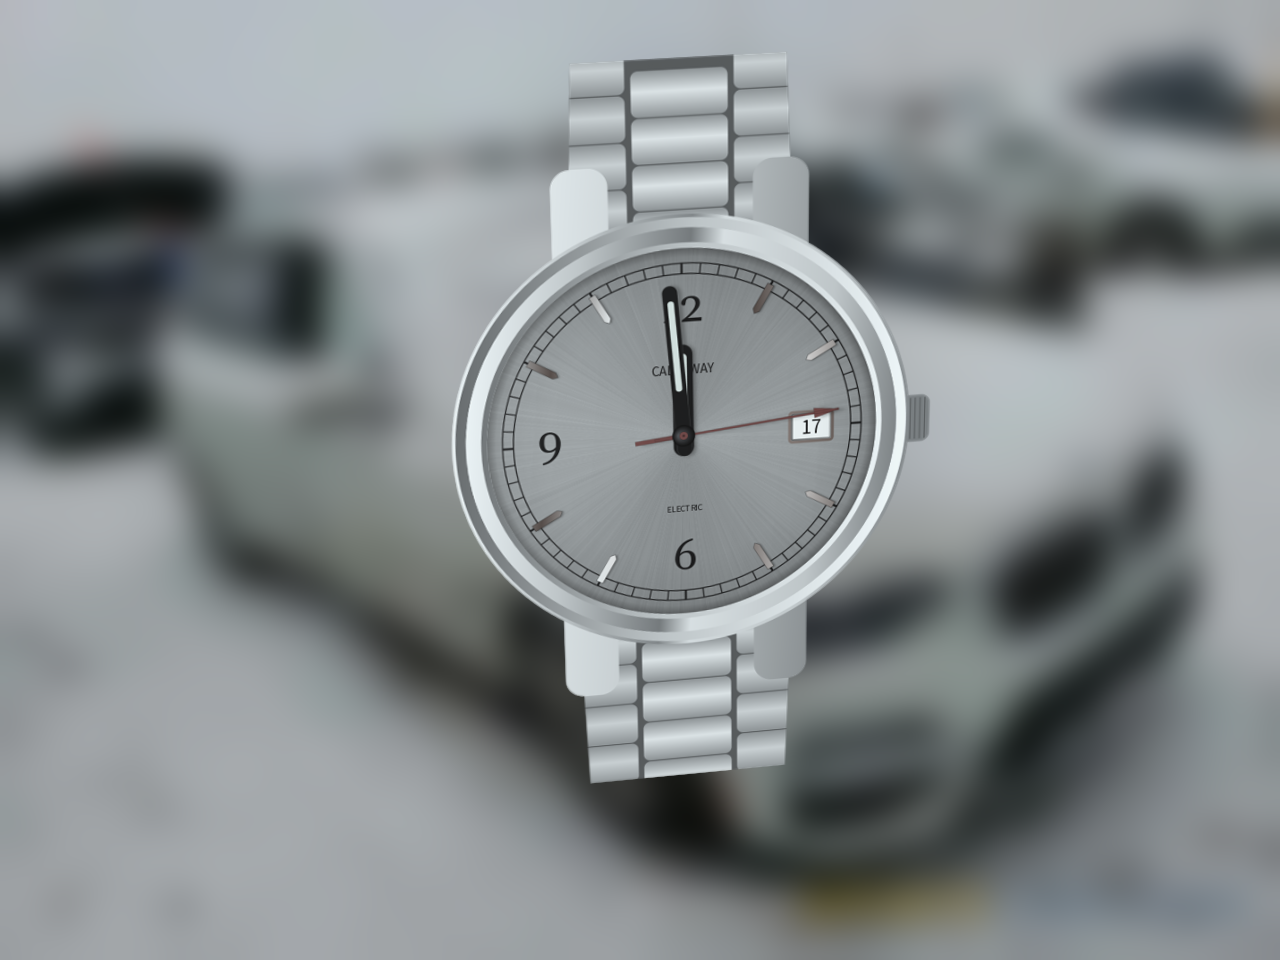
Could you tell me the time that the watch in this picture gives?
11:59:14
